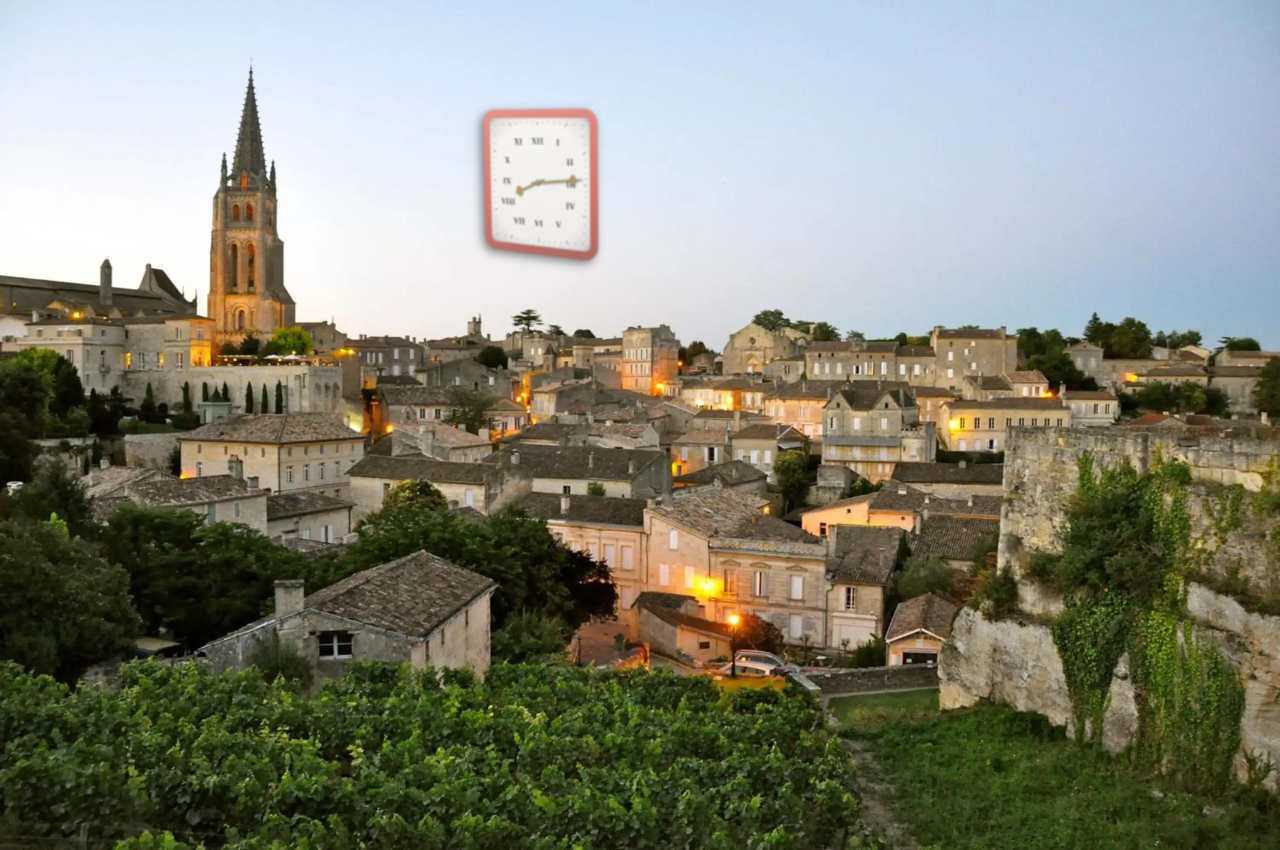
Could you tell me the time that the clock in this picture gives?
8:14
